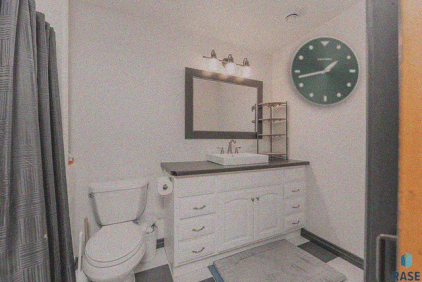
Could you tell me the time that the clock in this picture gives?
1:43
